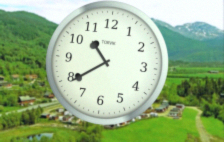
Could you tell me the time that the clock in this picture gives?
10:39
